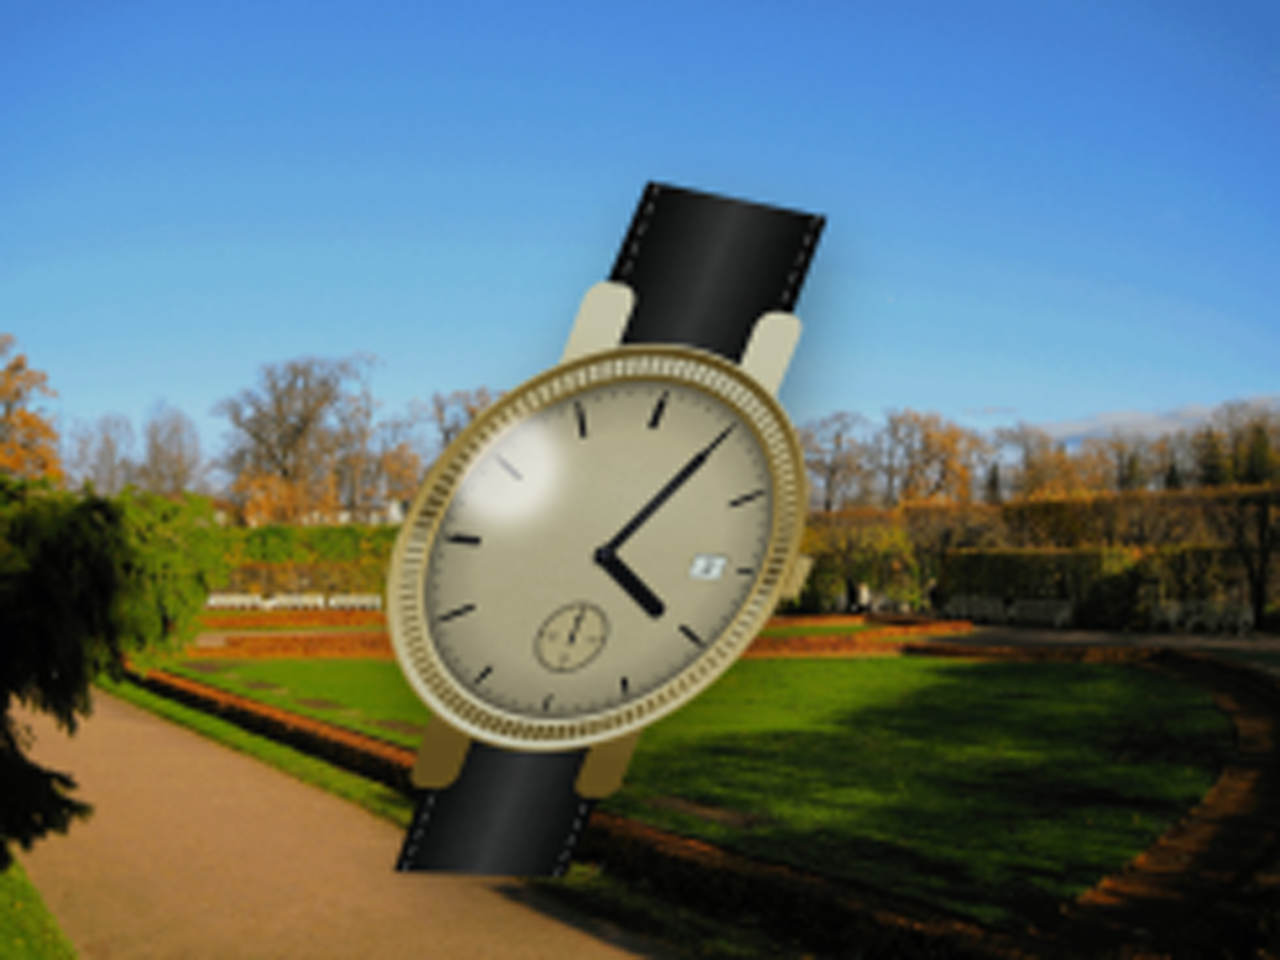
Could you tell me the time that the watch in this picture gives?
4:05
